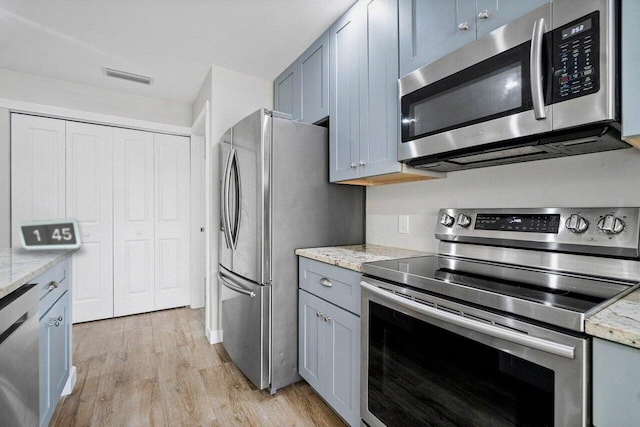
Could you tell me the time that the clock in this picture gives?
1:45
